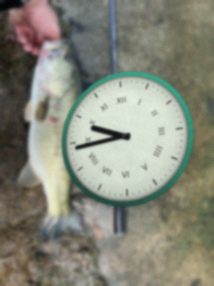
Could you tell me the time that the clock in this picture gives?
9:44
